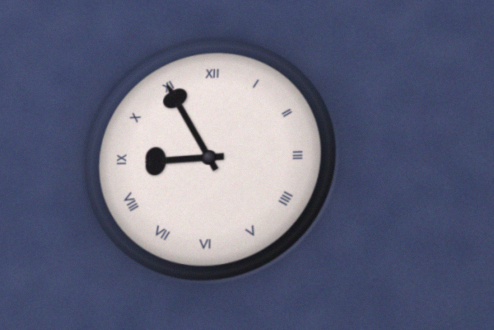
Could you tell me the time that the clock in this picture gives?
8:55
